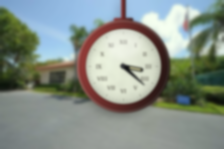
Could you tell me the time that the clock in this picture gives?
3:22
